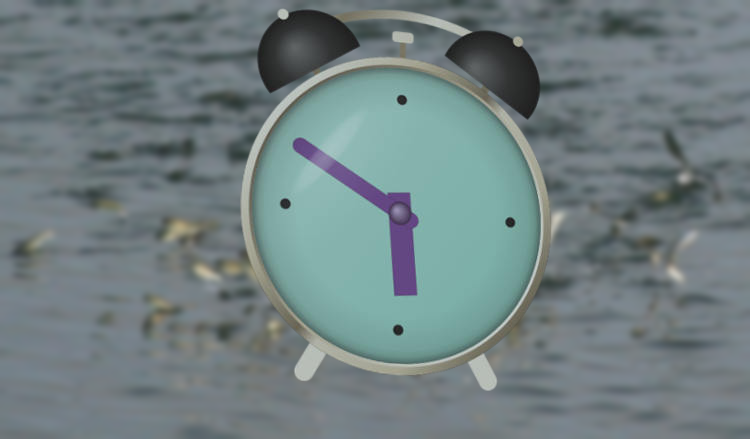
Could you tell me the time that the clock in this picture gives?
5:50
